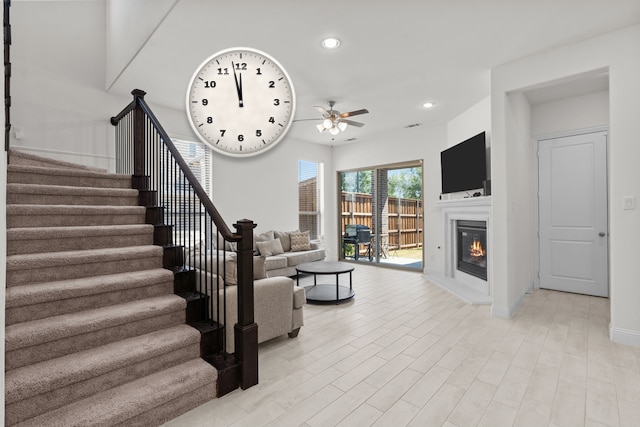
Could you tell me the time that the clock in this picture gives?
11:58
